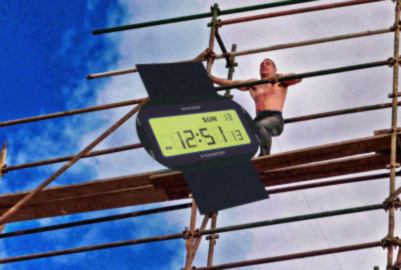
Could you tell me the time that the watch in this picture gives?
12:51:13
